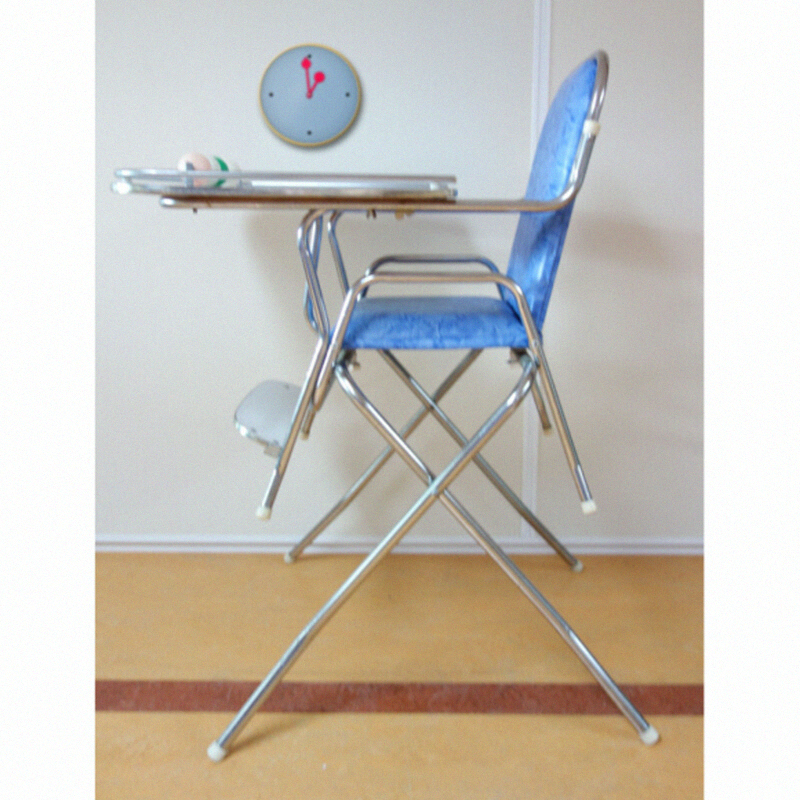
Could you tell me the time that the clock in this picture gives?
12:59
